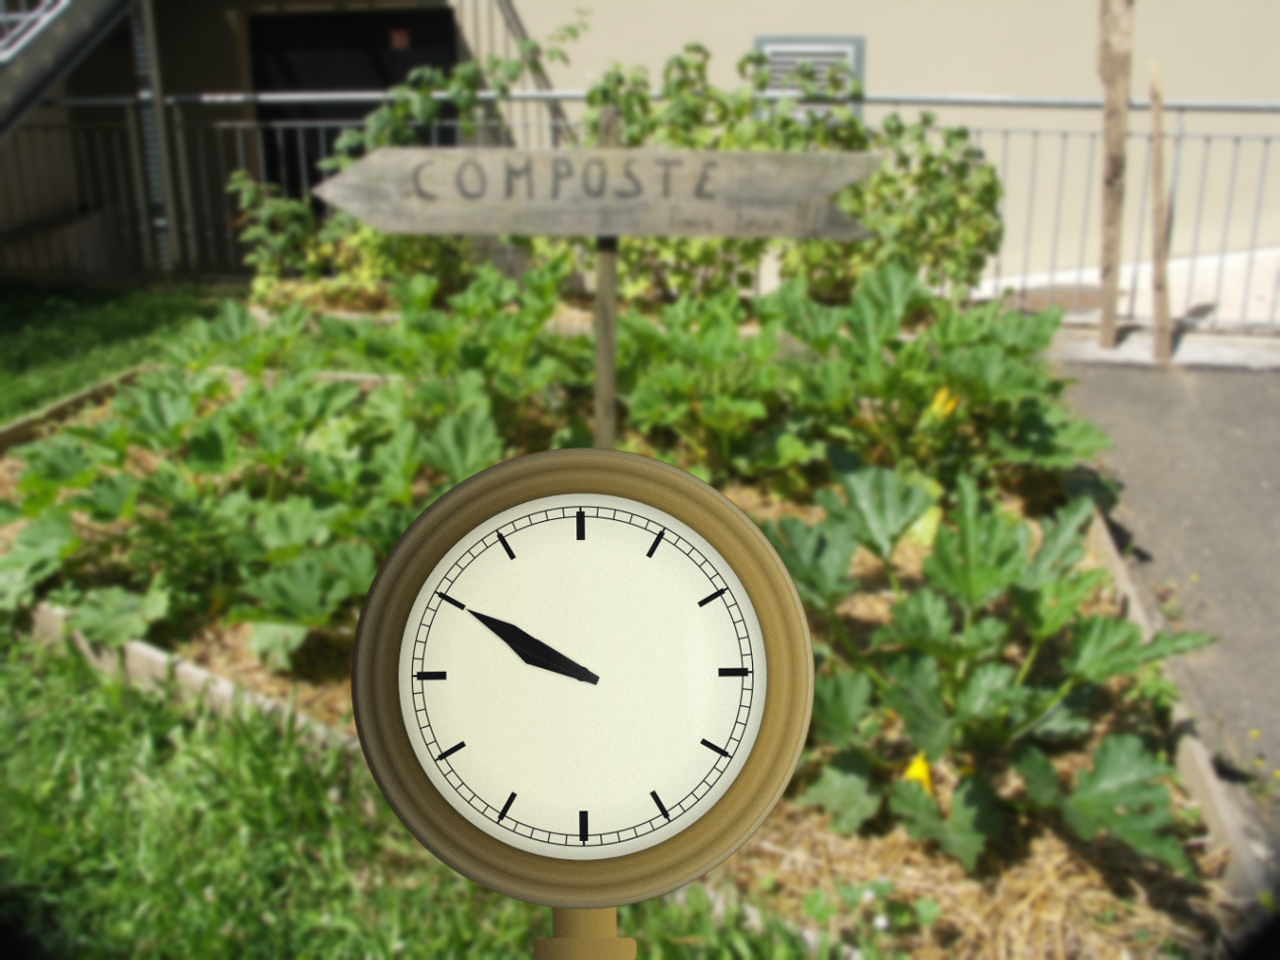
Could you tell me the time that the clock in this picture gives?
9:50
